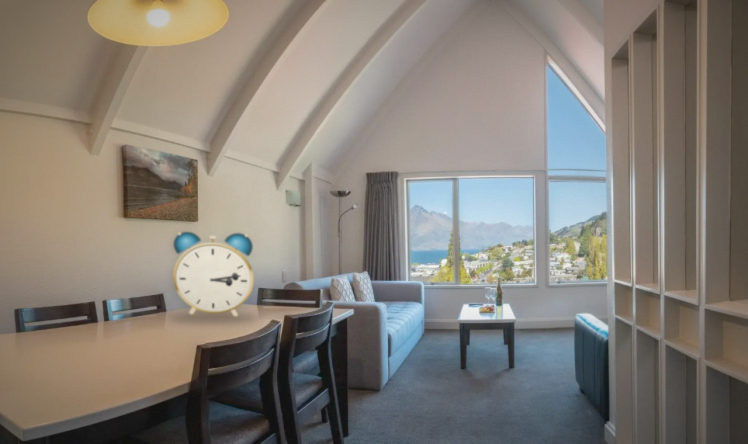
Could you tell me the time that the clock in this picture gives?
3:13
